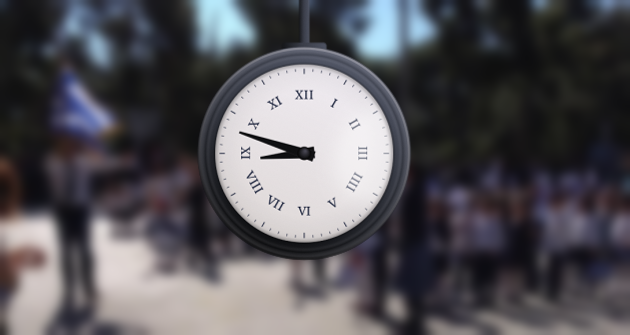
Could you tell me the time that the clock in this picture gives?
8:48
